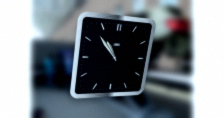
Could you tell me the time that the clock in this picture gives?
10:53
